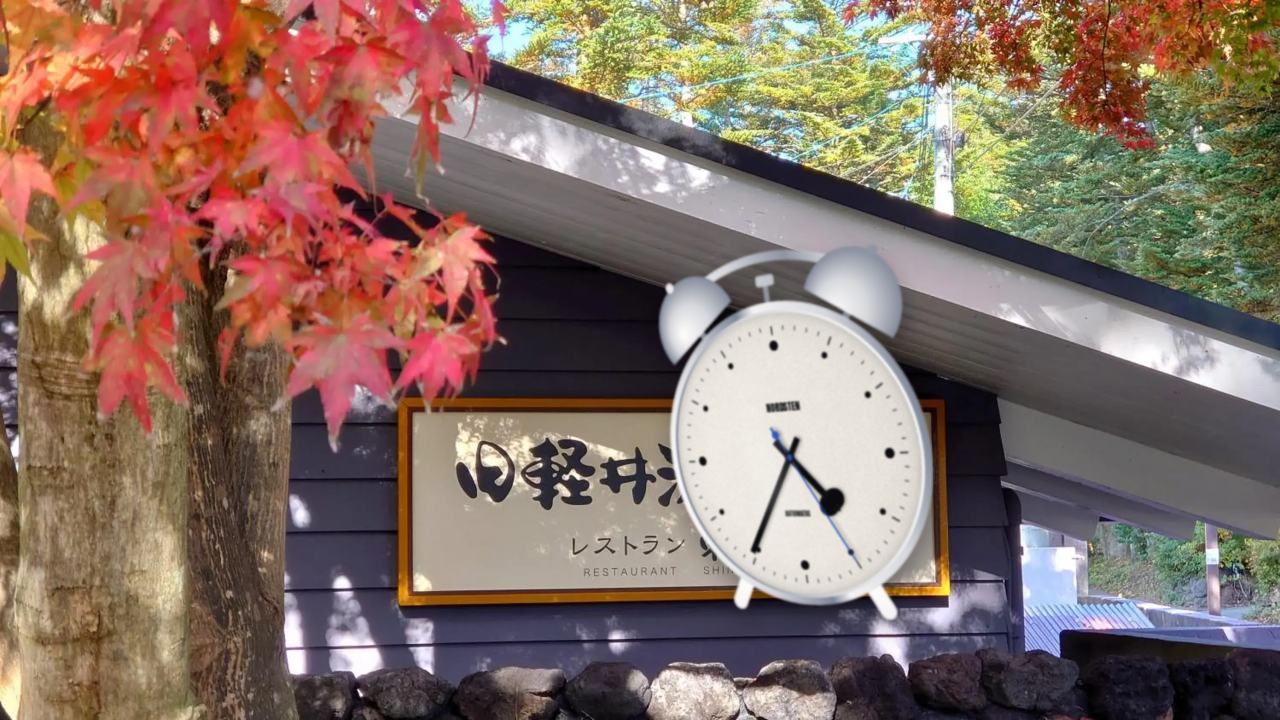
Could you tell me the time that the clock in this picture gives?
4:35:25
